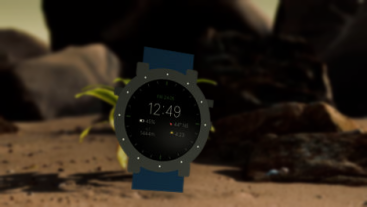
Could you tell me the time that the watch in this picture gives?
12:49
